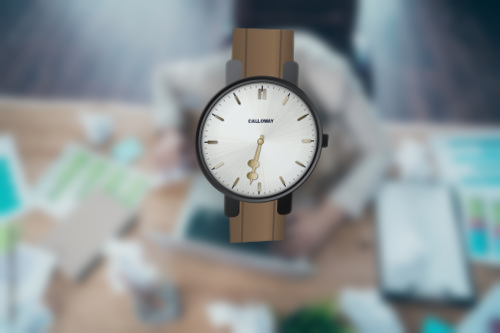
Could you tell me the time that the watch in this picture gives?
6:32
